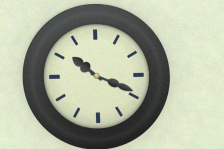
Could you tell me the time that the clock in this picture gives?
10:19
